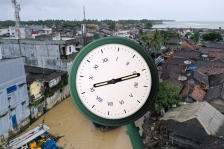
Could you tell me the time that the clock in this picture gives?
9:16
